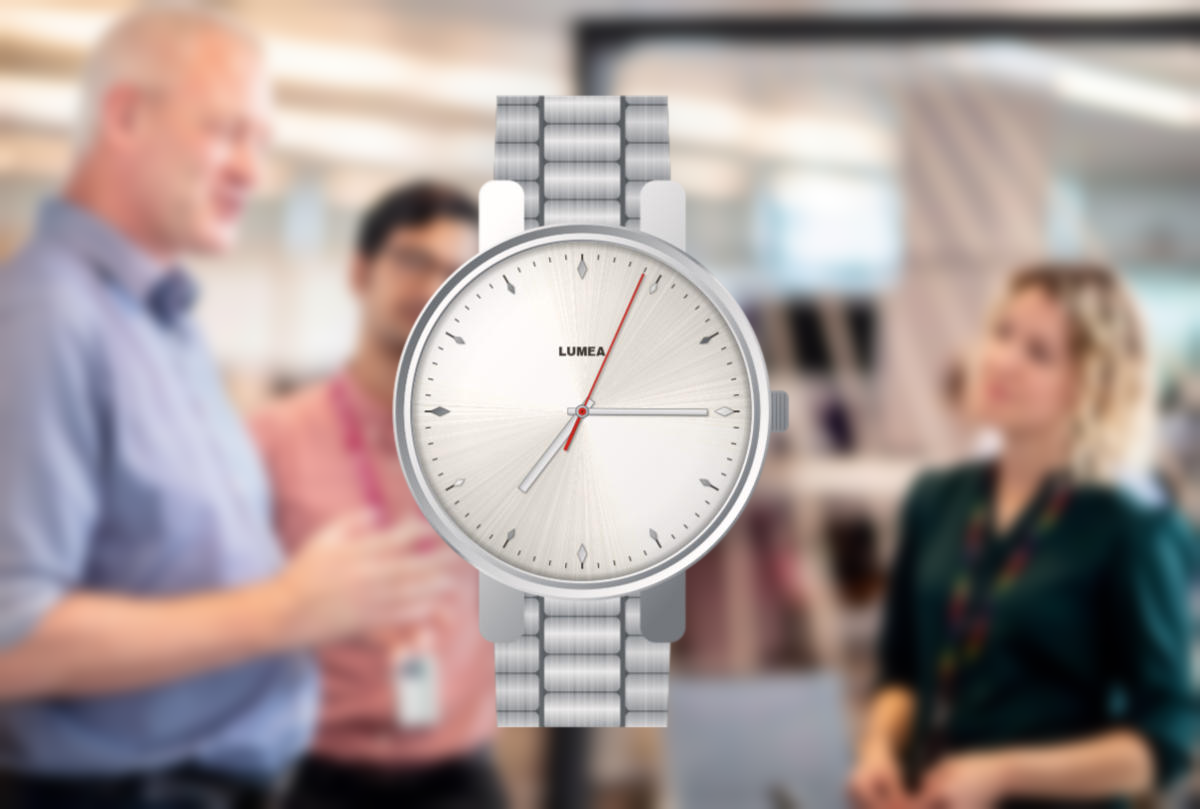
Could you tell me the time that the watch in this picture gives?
7:15:04
